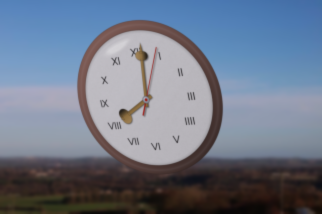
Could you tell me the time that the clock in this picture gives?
8:01:04
